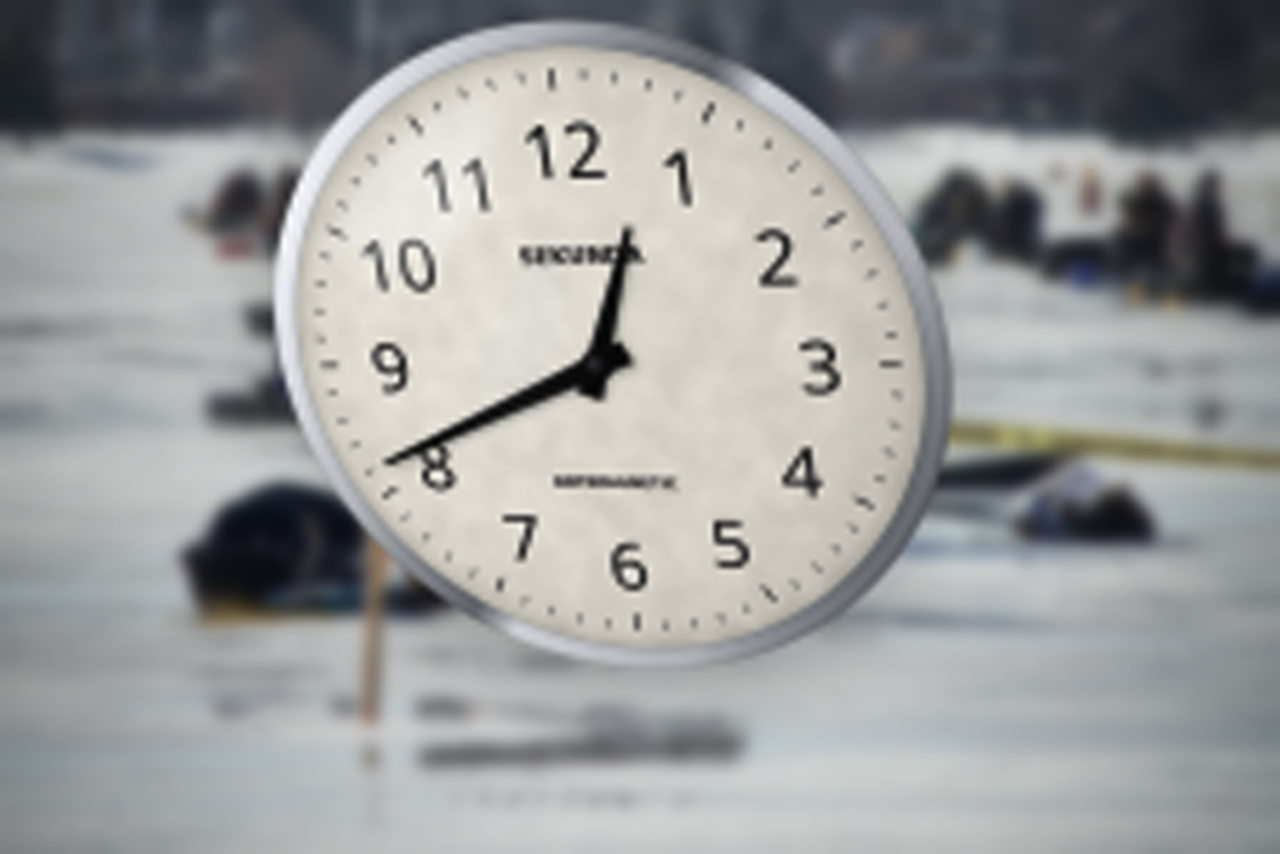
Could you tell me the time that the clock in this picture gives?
12:41
